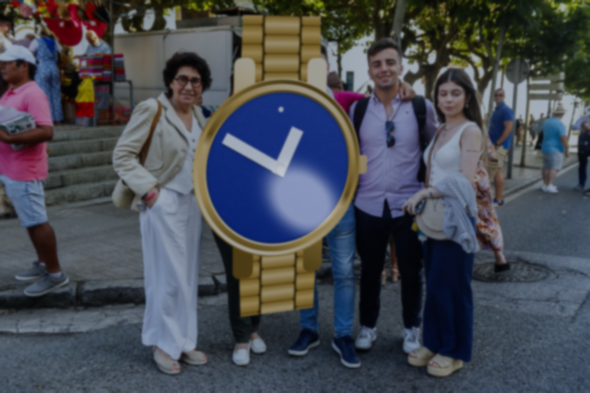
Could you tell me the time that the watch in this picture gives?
12:50
